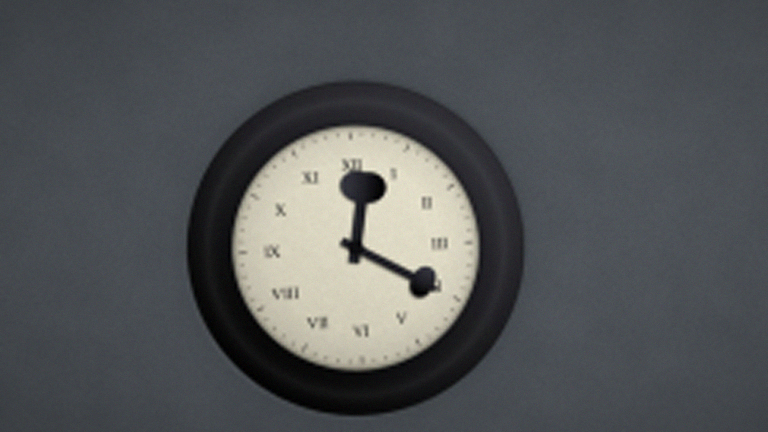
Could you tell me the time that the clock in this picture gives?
12:20
